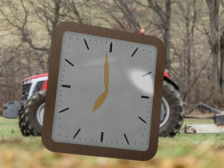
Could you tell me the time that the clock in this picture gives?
6:59
